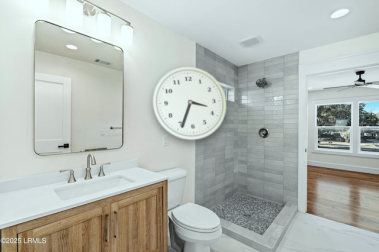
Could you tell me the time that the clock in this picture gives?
3:34
